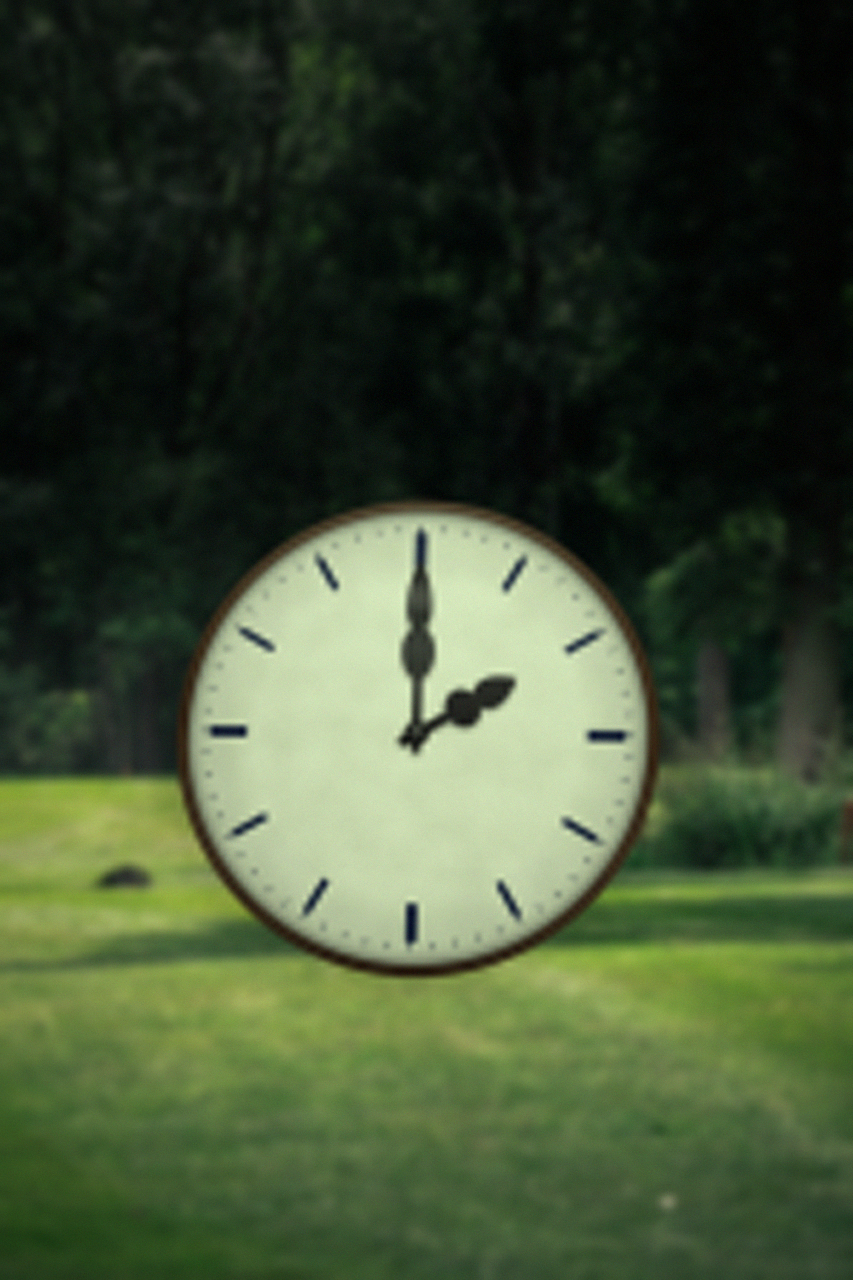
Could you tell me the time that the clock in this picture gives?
2:00
